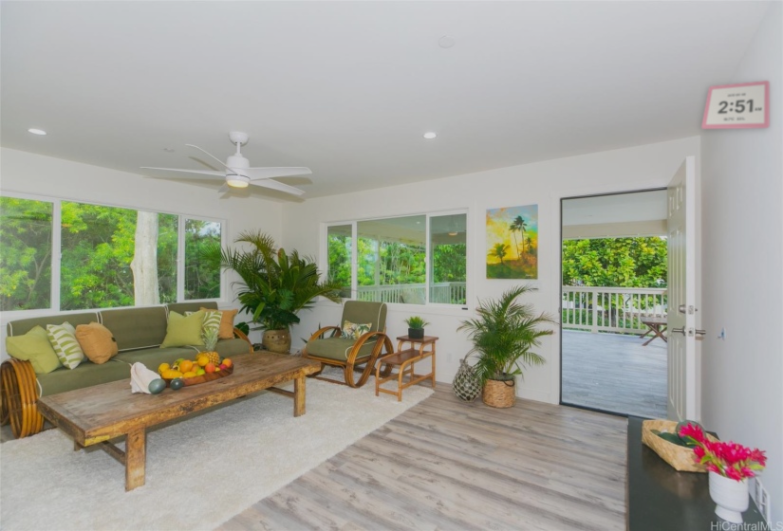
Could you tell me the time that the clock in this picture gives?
2:51
